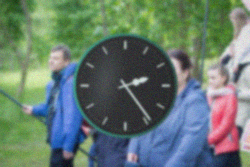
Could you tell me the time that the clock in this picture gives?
2:24
